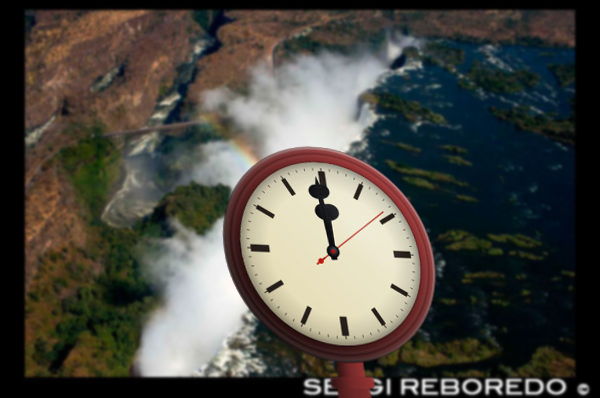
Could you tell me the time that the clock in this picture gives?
11:59:09
